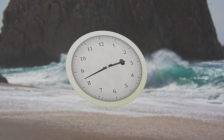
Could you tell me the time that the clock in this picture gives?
2:42
